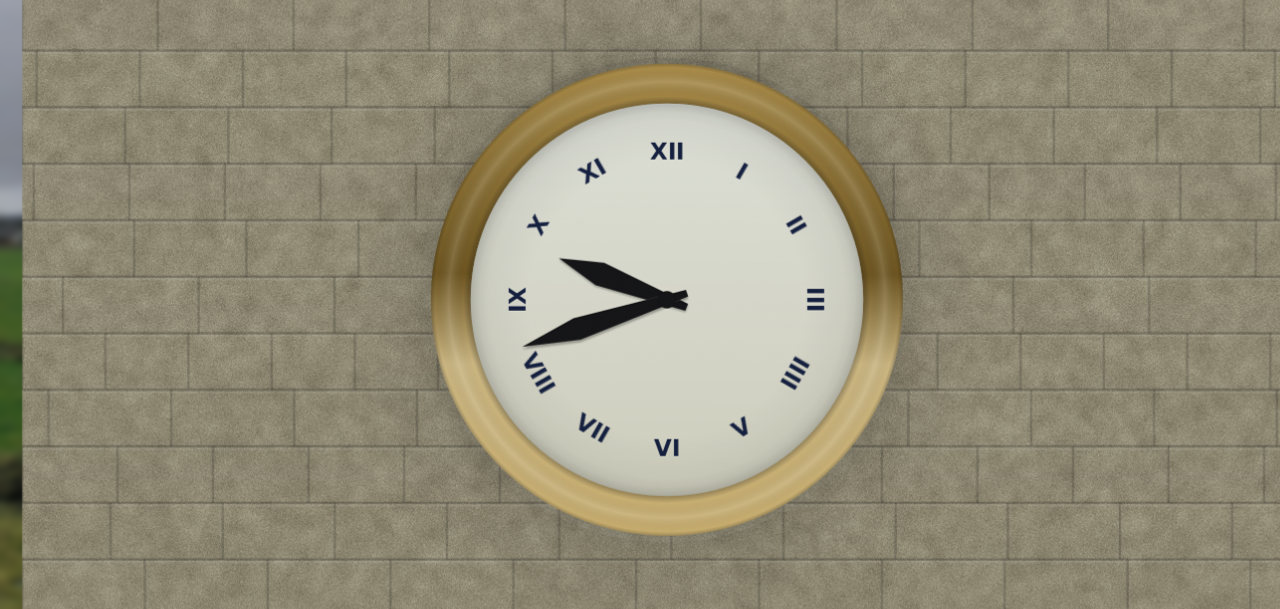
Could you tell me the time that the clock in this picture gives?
9:42
